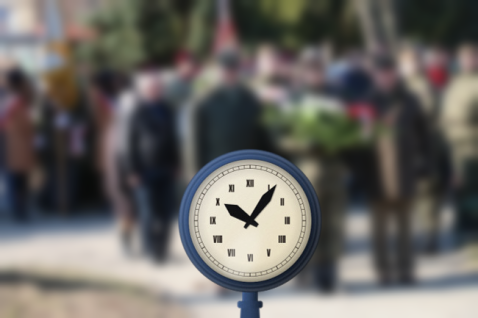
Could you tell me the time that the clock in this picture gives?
10:06
